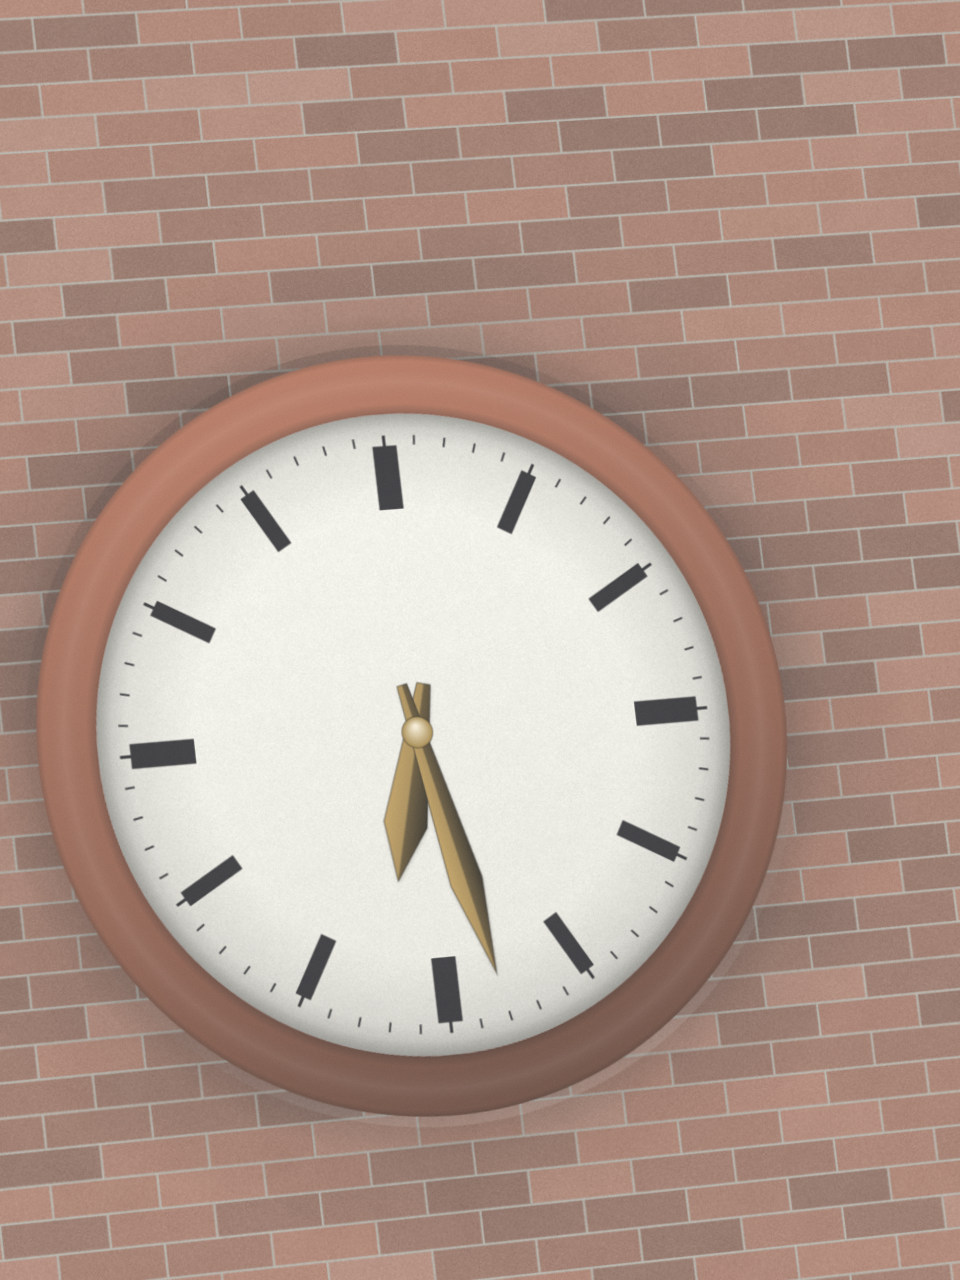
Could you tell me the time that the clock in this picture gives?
6:28
